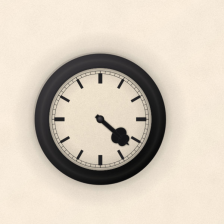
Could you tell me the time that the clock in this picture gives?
4:22
